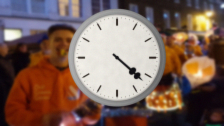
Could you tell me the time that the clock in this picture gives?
4:22
